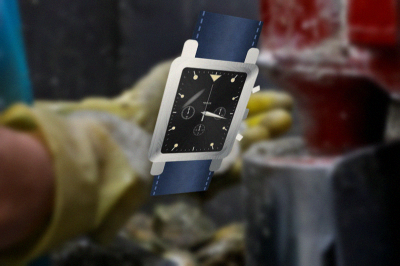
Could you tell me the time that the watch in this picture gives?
3:17
